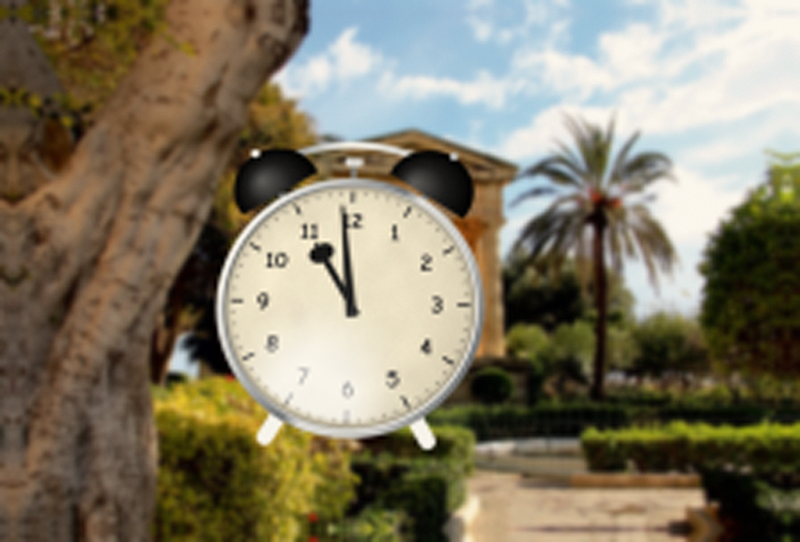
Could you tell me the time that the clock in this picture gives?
10:59
